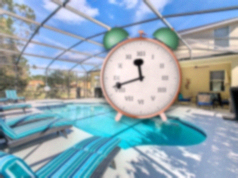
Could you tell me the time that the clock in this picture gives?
11:42
